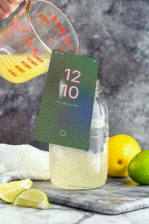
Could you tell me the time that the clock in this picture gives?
12:10
